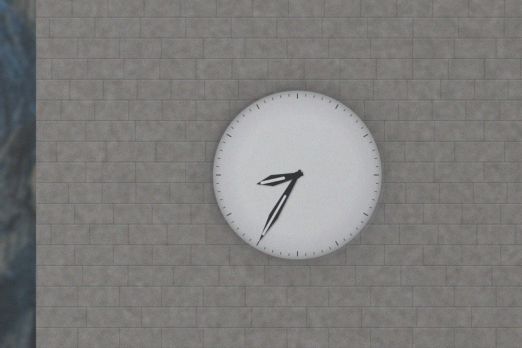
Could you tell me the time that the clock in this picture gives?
8:35
